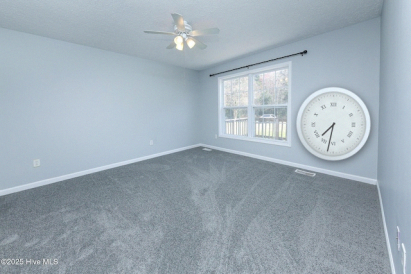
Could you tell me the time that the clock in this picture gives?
7:32
